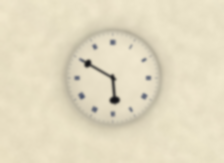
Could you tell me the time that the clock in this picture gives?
5:50
